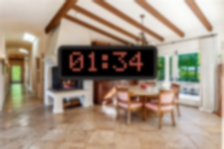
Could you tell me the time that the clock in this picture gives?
1:34
